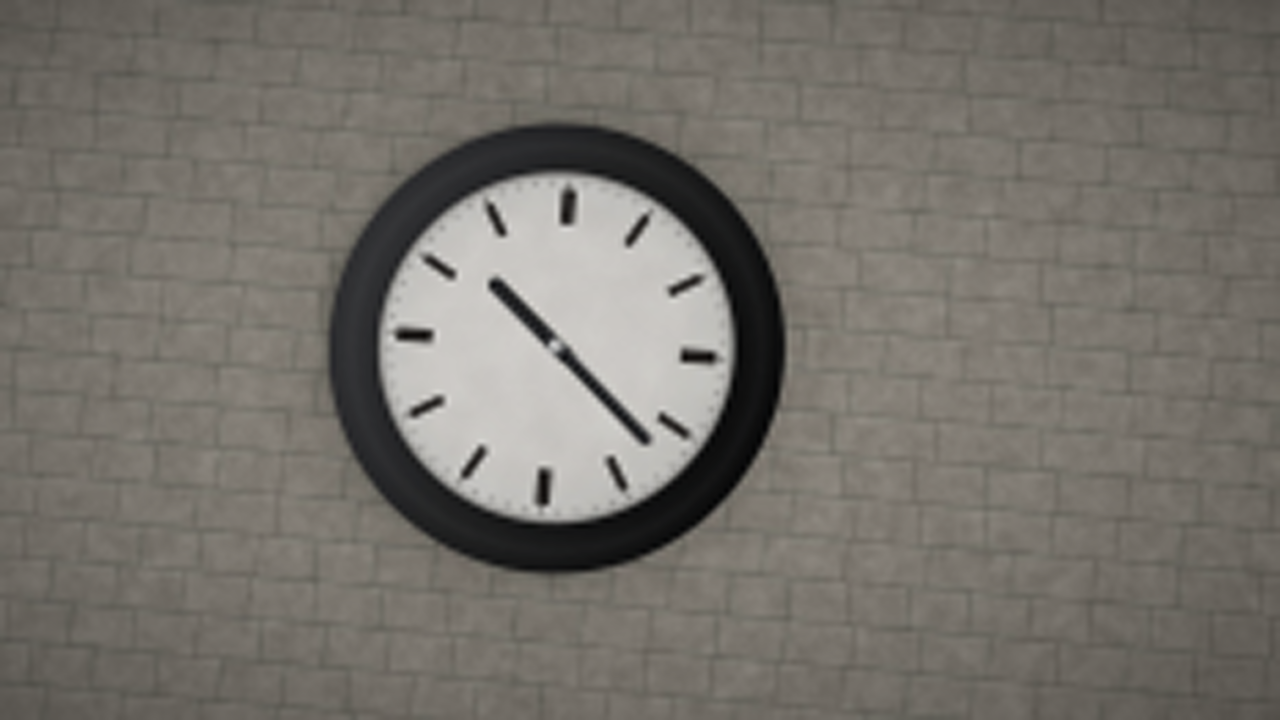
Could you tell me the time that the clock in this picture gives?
10:22
